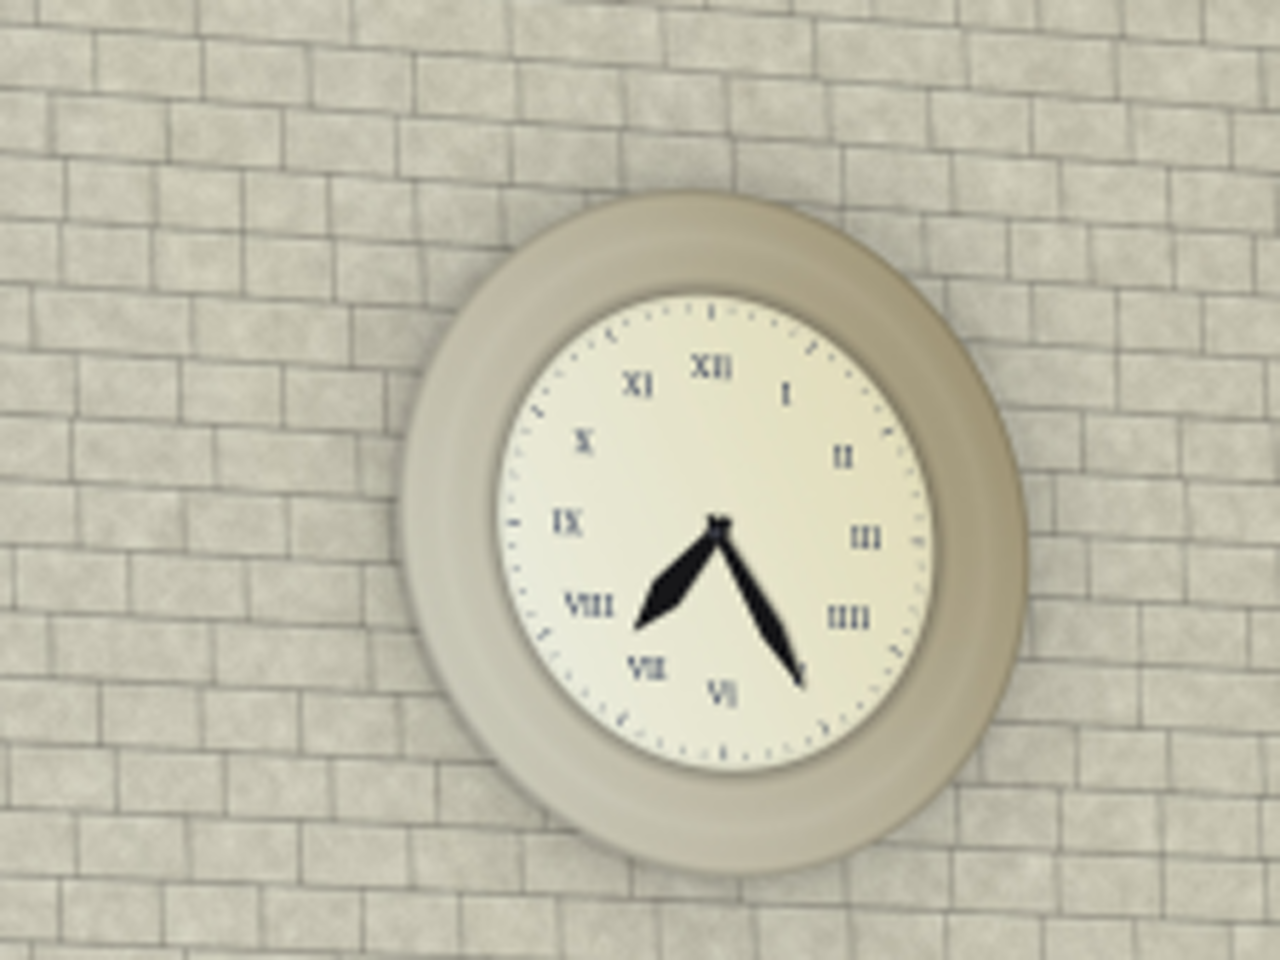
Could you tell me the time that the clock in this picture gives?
7:25
